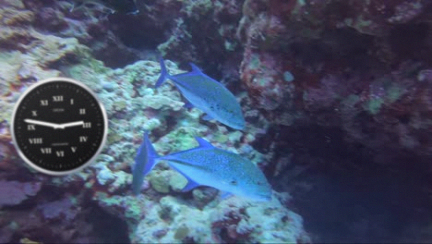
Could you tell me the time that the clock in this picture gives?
2:47
